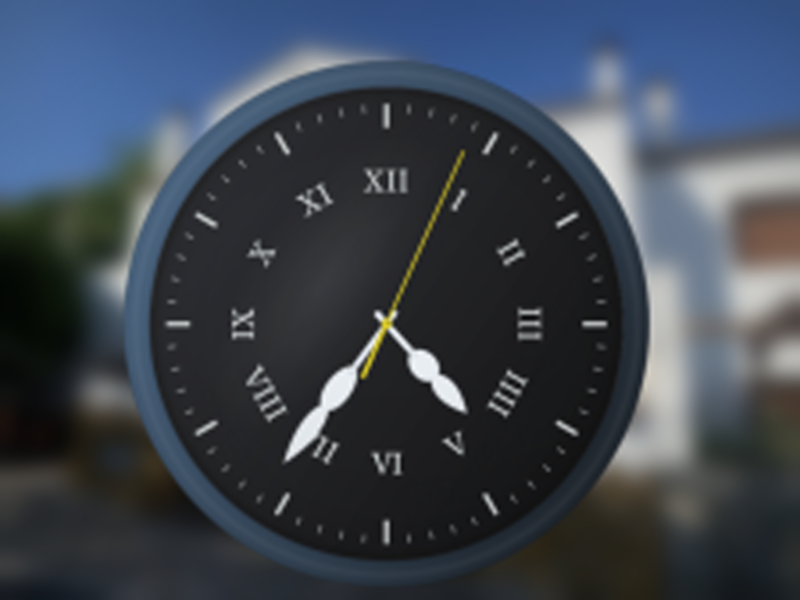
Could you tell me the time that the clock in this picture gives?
4:36:04
